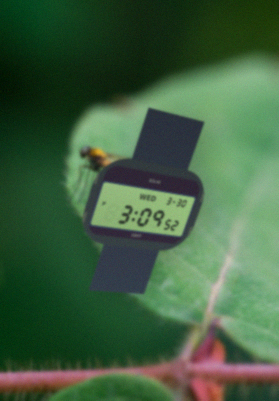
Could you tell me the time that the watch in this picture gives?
3:09
